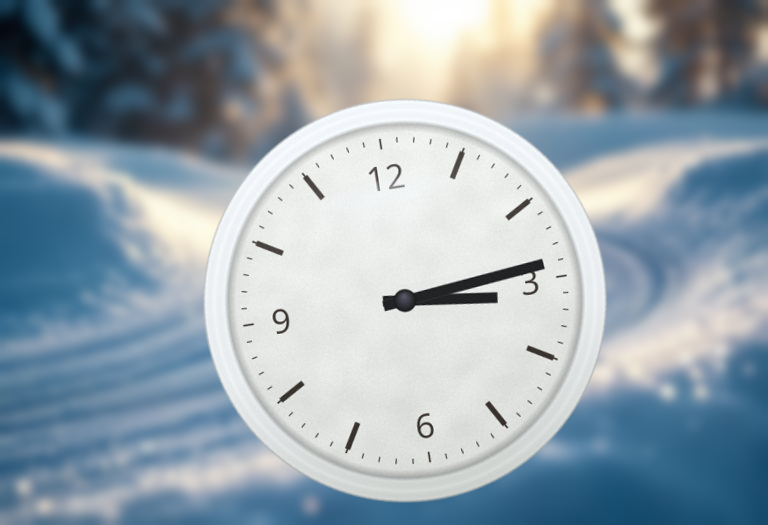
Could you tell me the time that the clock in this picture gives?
3:14
